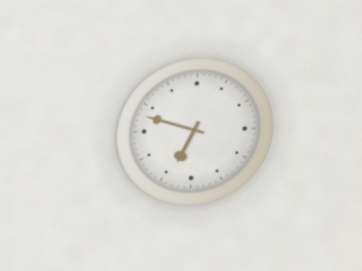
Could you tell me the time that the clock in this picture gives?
6:48
